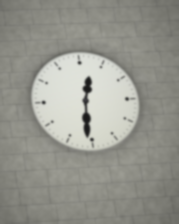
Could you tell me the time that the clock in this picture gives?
12:31
